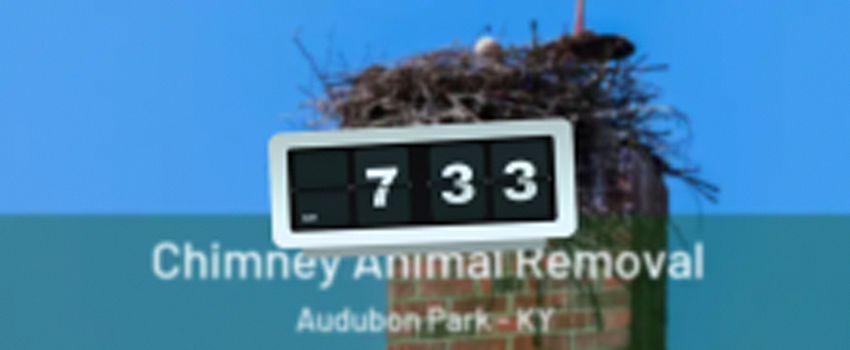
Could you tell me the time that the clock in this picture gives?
7:33
